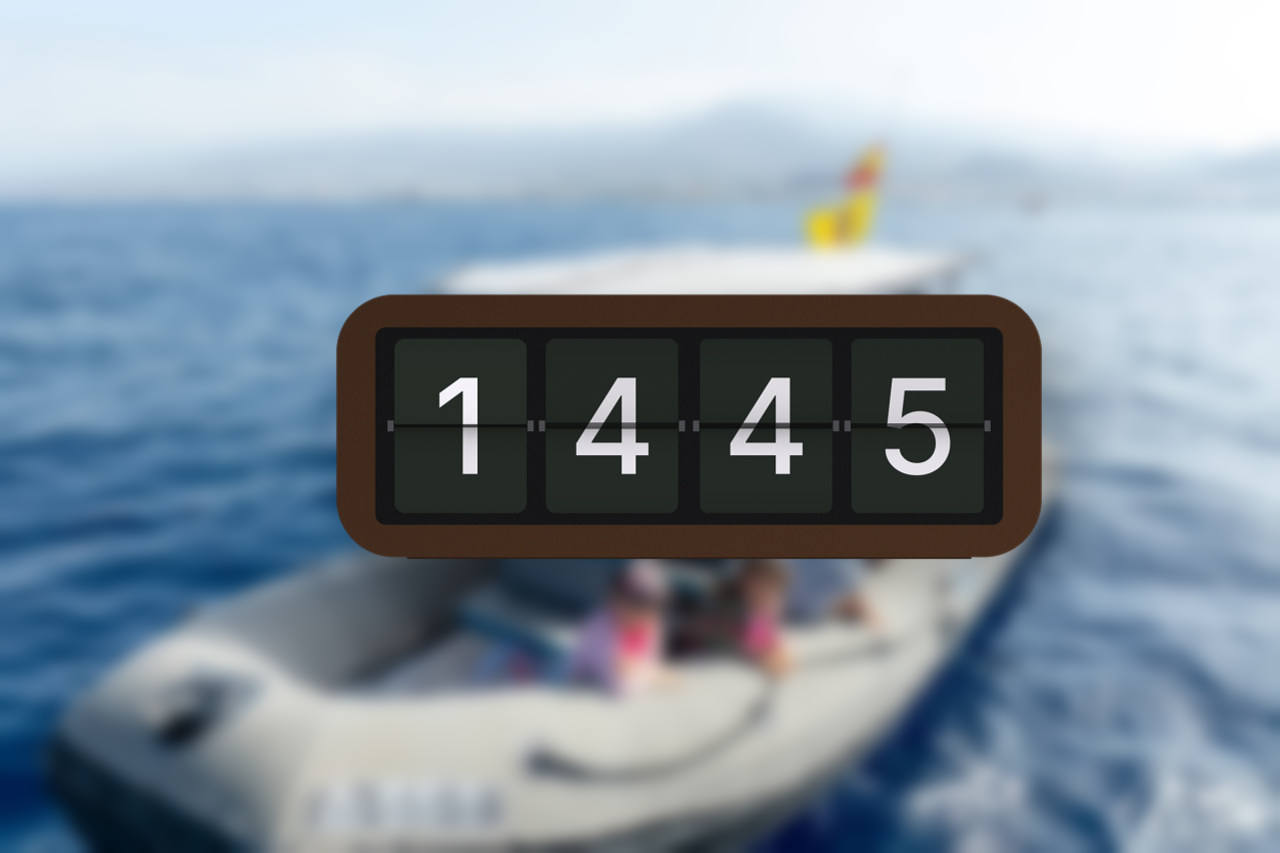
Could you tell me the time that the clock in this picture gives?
14:45
